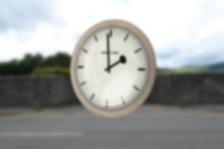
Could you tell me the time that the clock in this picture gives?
1:59
